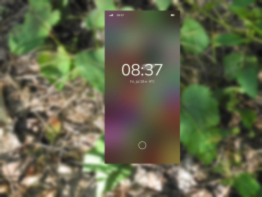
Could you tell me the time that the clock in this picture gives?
8:37
